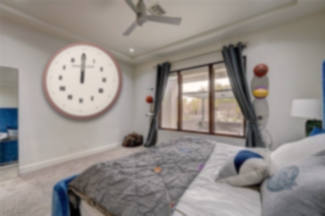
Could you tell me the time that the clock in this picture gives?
12:00
